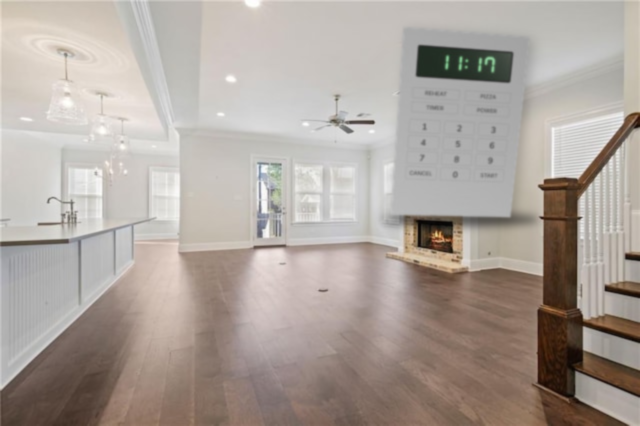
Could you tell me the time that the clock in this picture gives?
11:17
